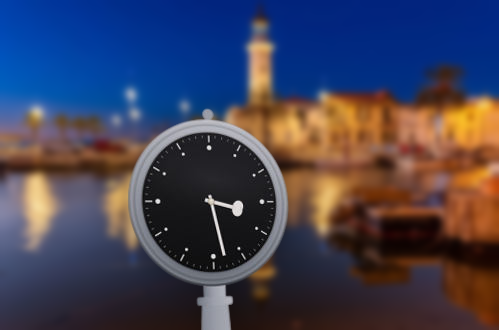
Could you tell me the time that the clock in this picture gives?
3:28
